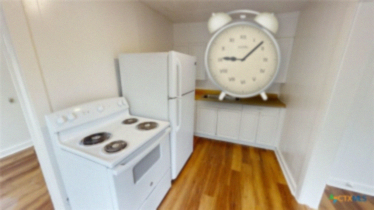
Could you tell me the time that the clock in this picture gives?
9:08
